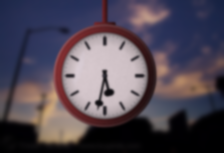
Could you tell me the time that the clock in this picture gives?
5:32
